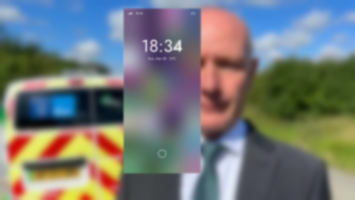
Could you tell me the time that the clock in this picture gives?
18:34
